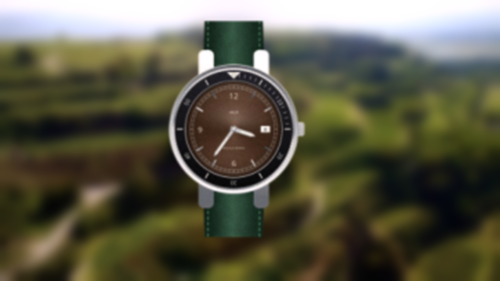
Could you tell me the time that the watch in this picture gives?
3:36
